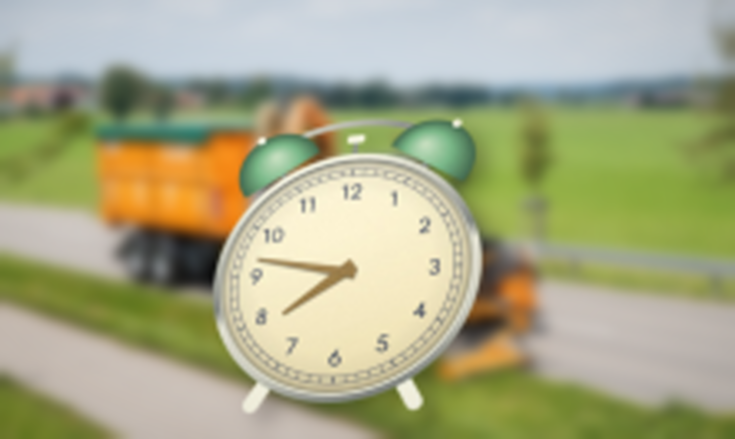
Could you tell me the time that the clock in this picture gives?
7:47
